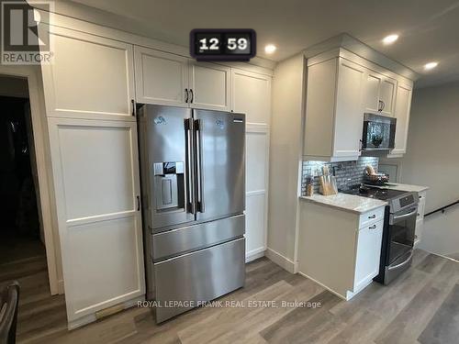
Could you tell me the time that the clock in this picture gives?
12:59
